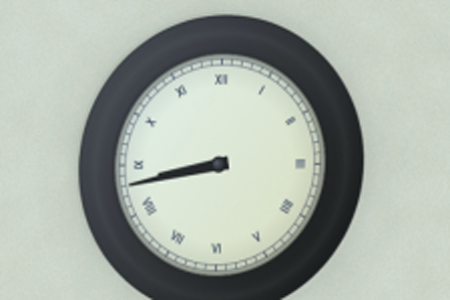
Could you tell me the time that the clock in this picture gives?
8:43
